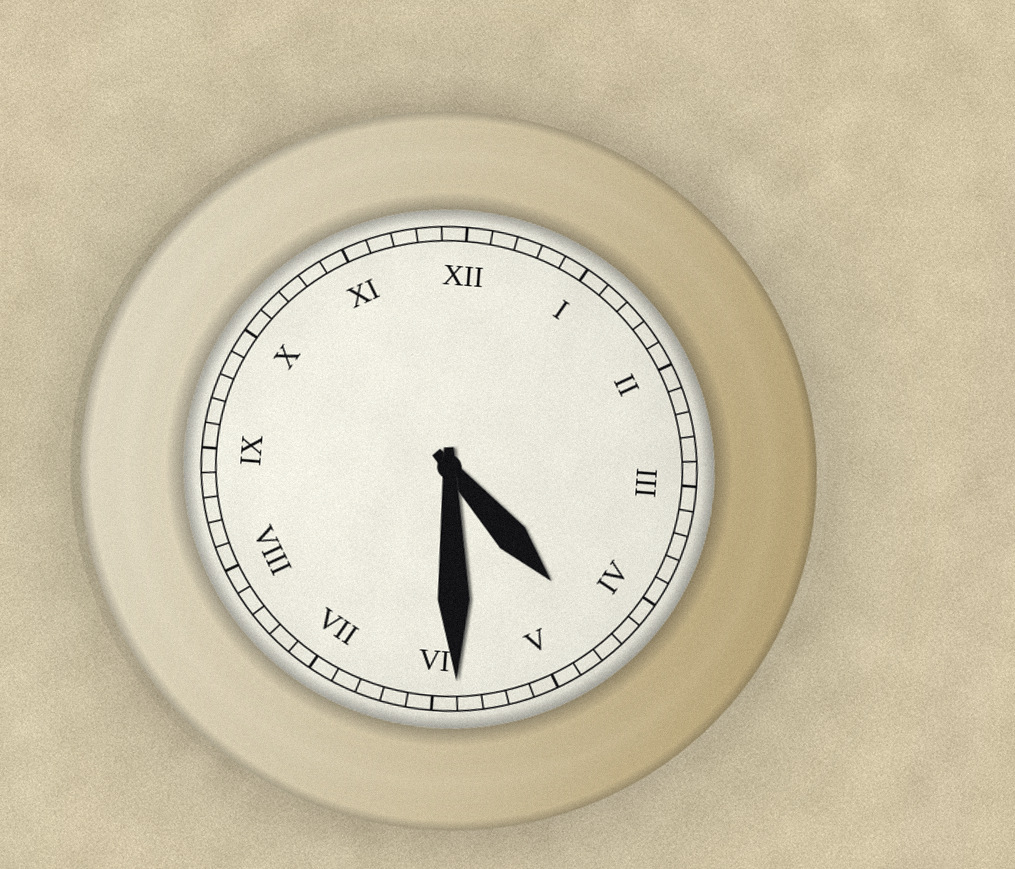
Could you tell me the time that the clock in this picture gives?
4:29
